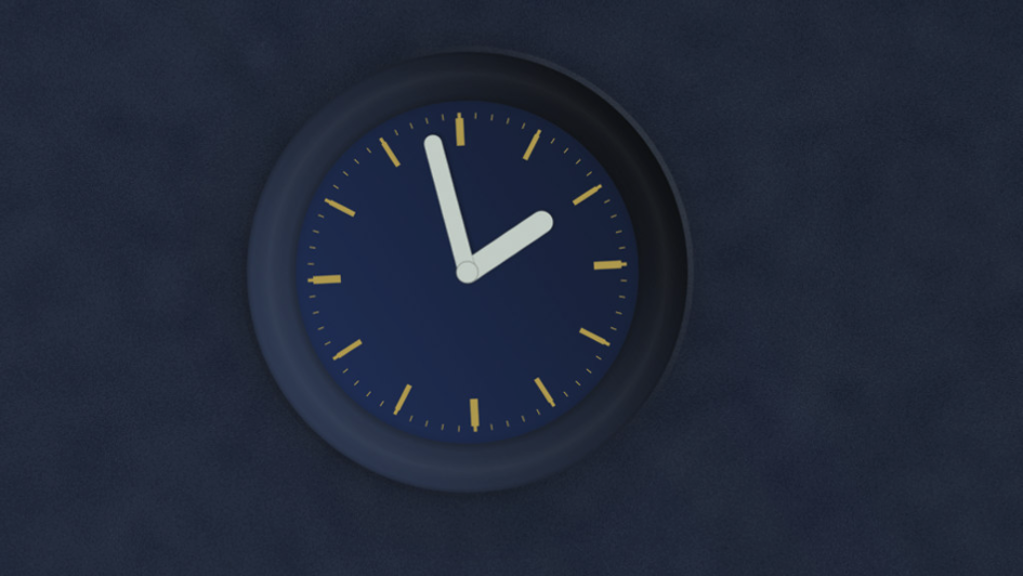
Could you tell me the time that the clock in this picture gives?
1:58
